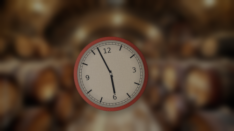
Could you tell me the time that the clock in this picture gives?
5:57
